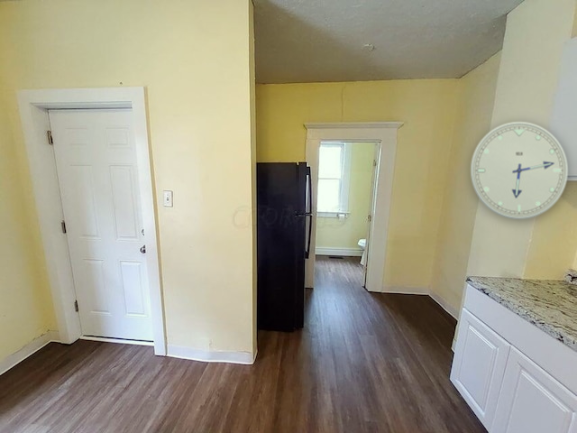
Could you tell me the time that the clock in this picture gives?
6:13
